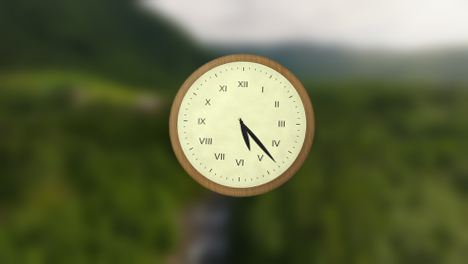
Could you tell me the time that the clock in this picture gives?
5:23
